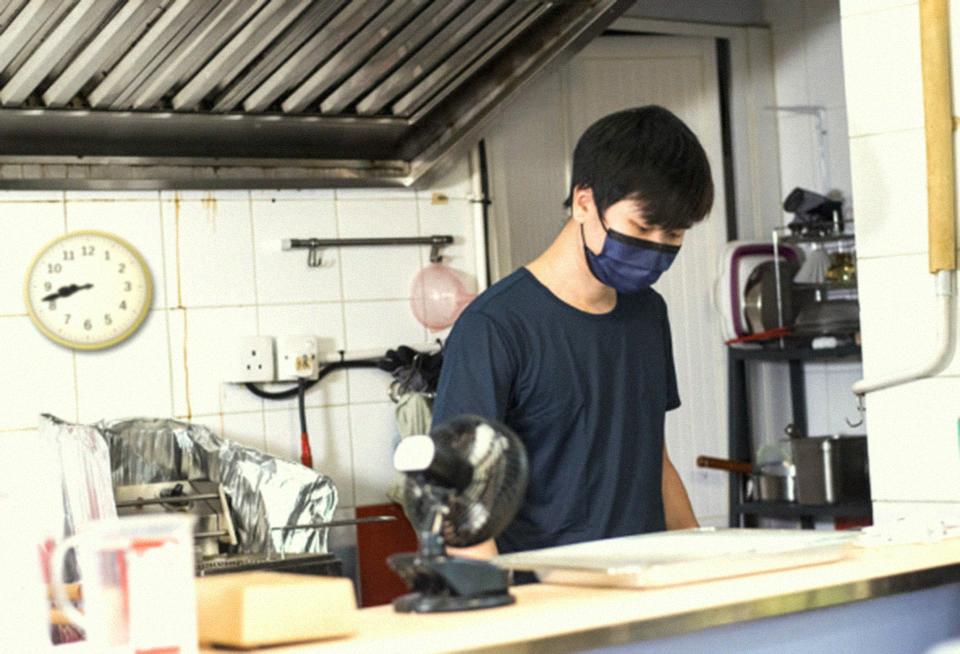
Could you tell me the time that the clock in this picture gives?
8:42
